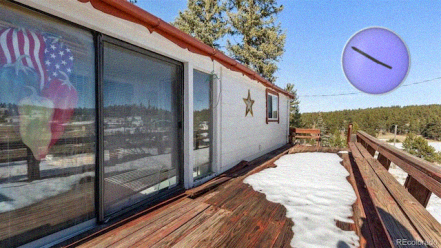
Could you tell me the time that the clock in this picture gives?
3:50
